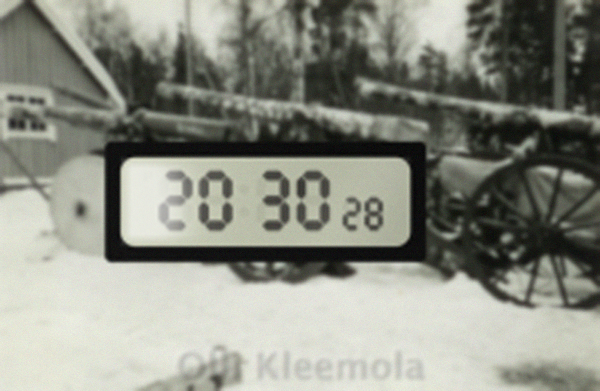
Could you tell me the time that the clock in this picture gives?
20:30:28
